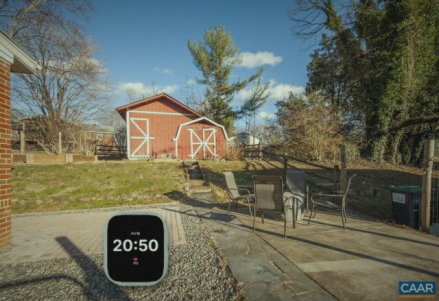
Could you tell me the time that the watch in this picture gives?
20:50
